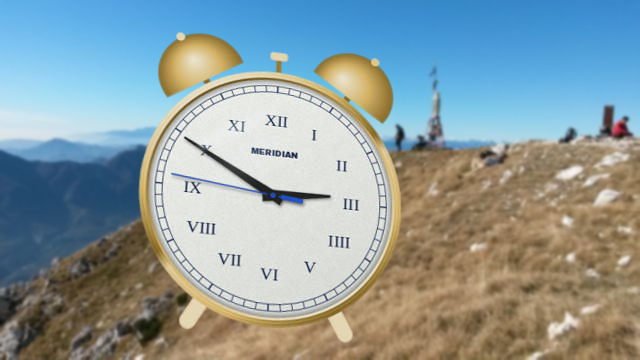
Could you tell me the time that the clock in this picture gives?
2:49:46
